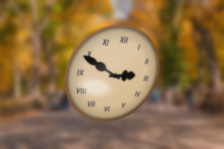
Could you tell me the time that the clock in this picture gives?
2:49
